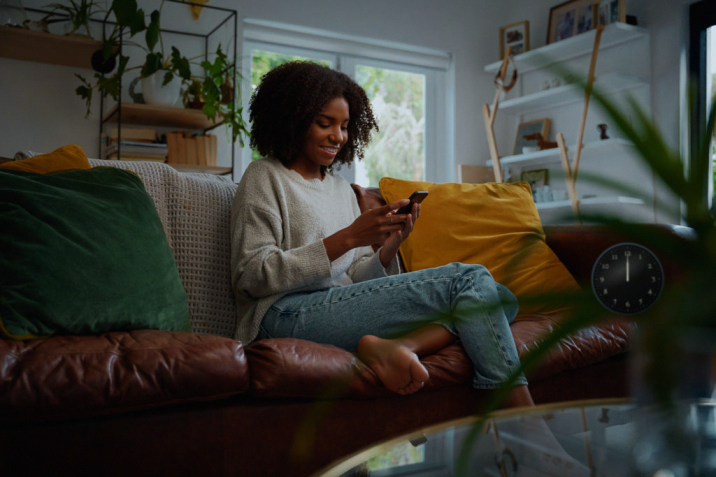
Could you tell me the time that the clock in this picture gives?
12:00
